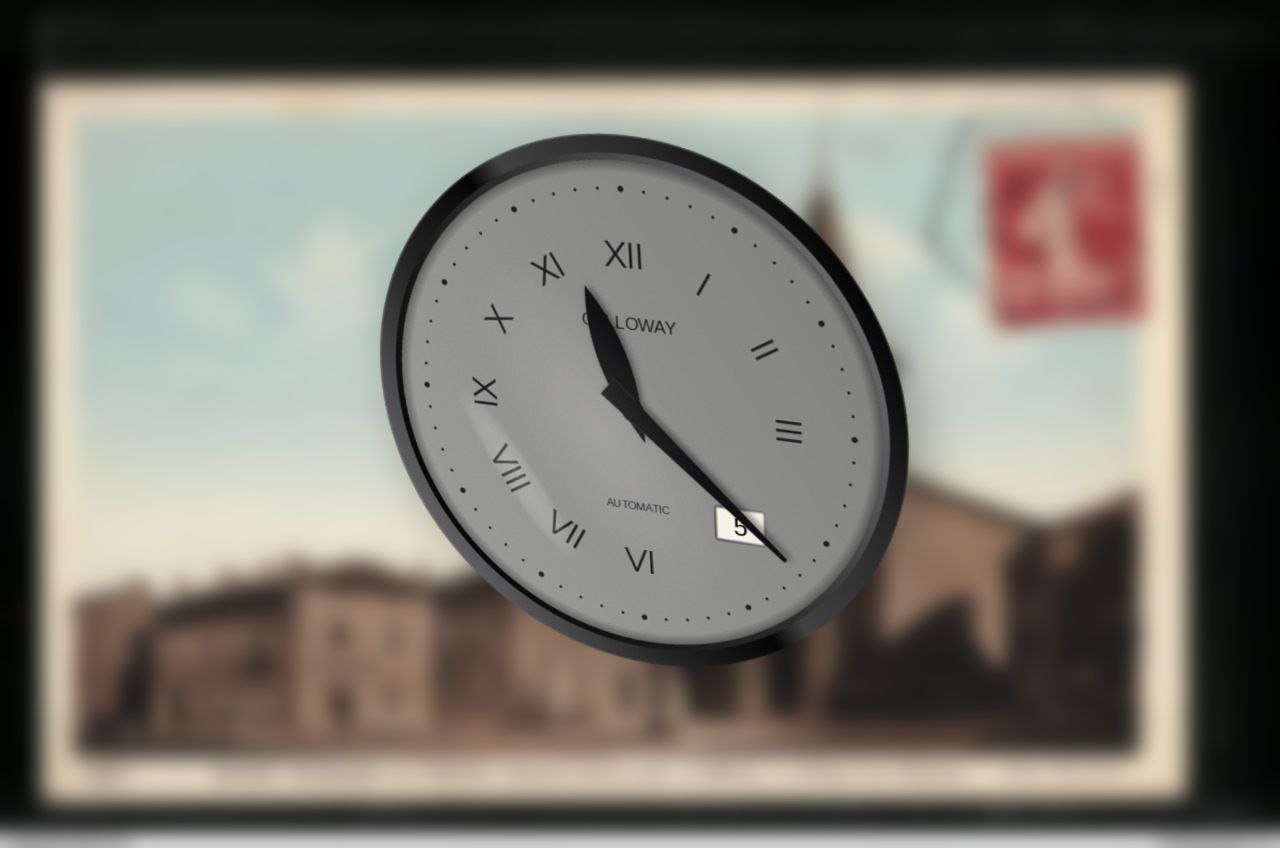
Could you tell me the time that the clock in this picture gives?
11:22
